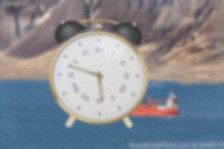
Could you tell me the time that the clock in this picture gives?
5:48
